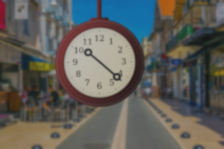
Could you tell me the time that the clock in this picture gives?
10:22
